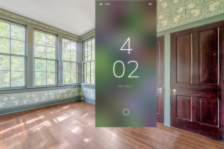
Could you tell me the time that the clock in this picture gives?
4:02
